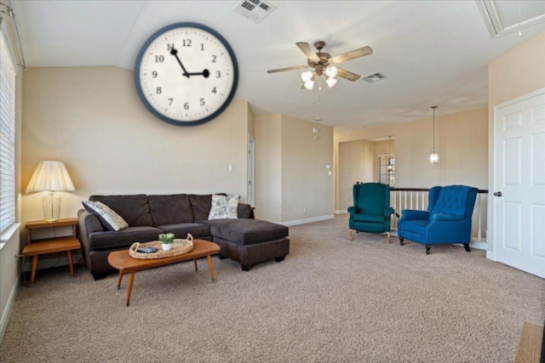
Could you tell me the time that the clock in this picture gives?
2:55
